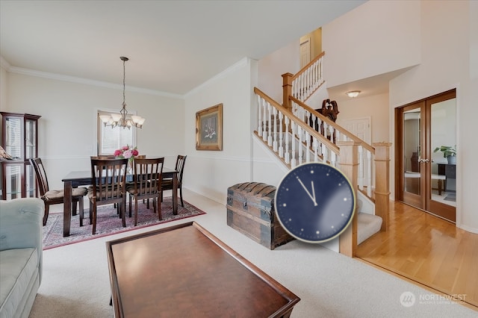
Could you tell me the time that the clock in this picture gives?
11:55
